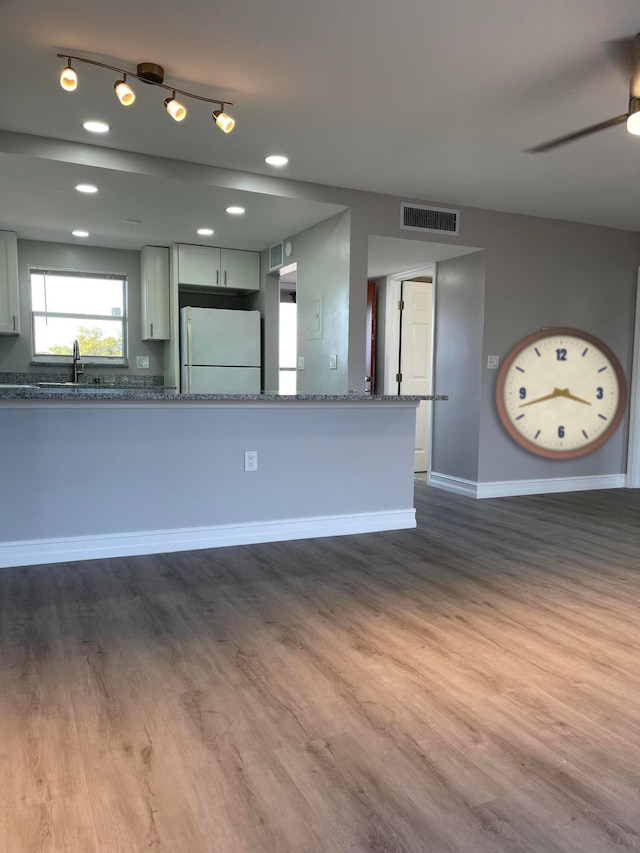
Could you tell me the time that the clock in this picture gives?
3:42
